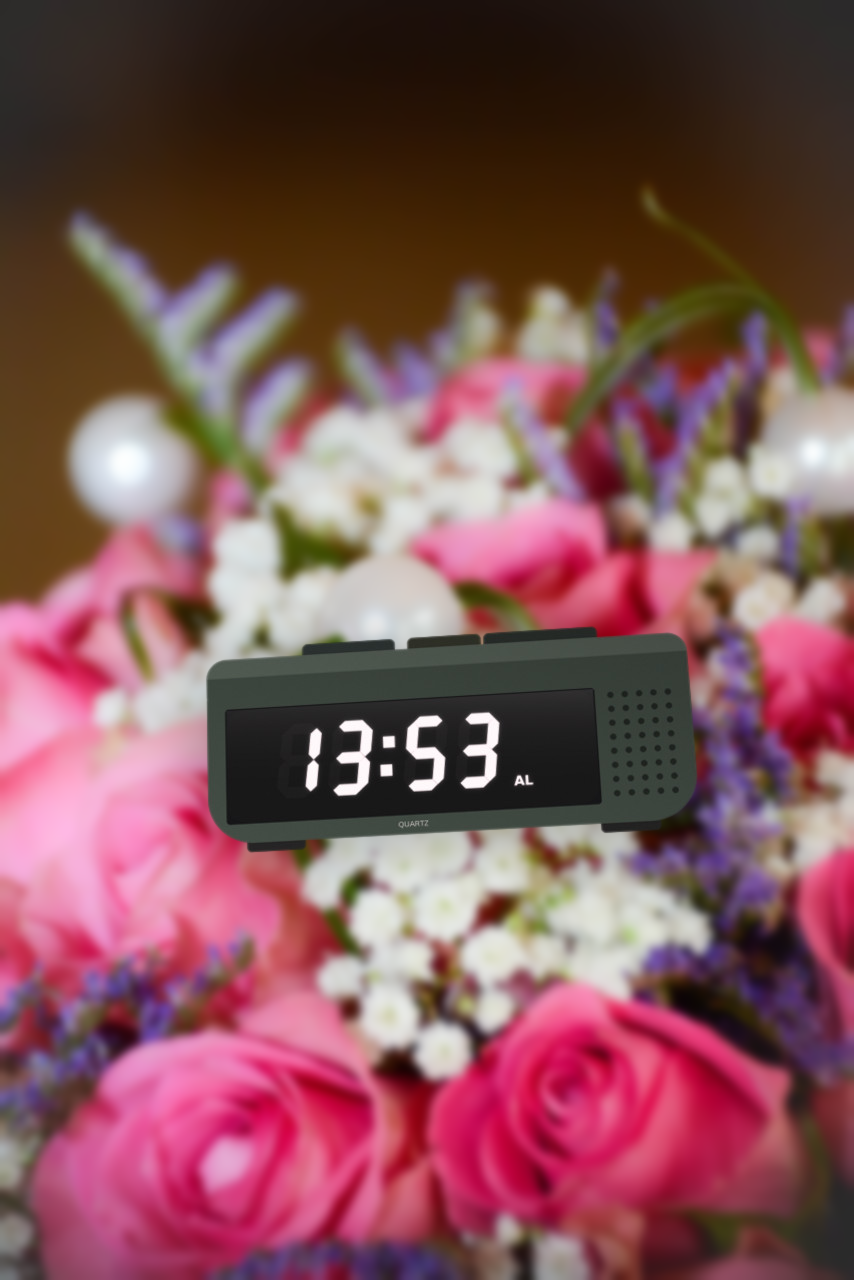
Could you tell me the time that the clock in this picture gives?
13:53
